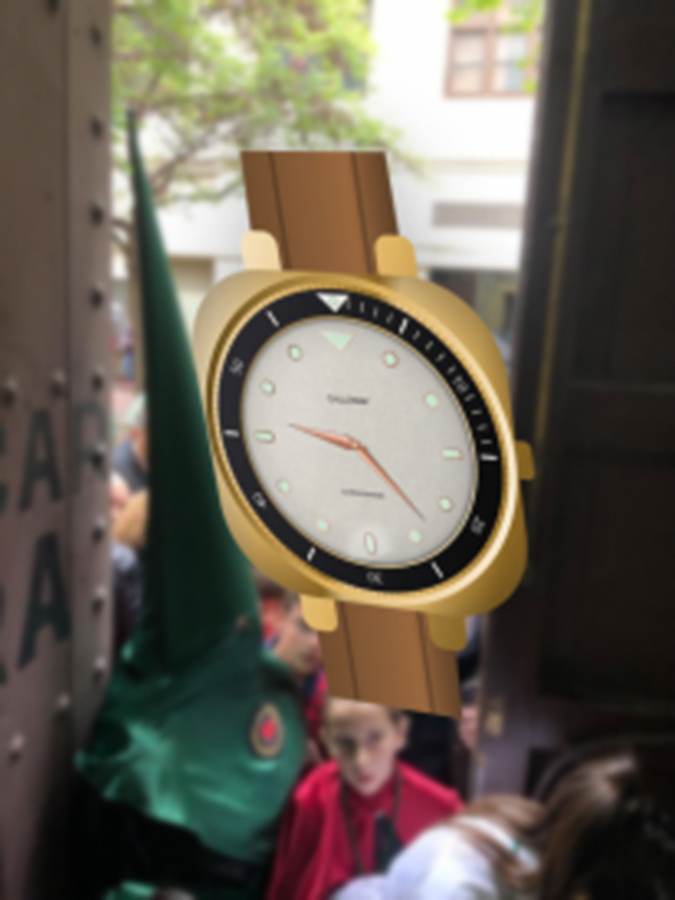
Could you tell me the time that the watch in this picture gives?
9:23
